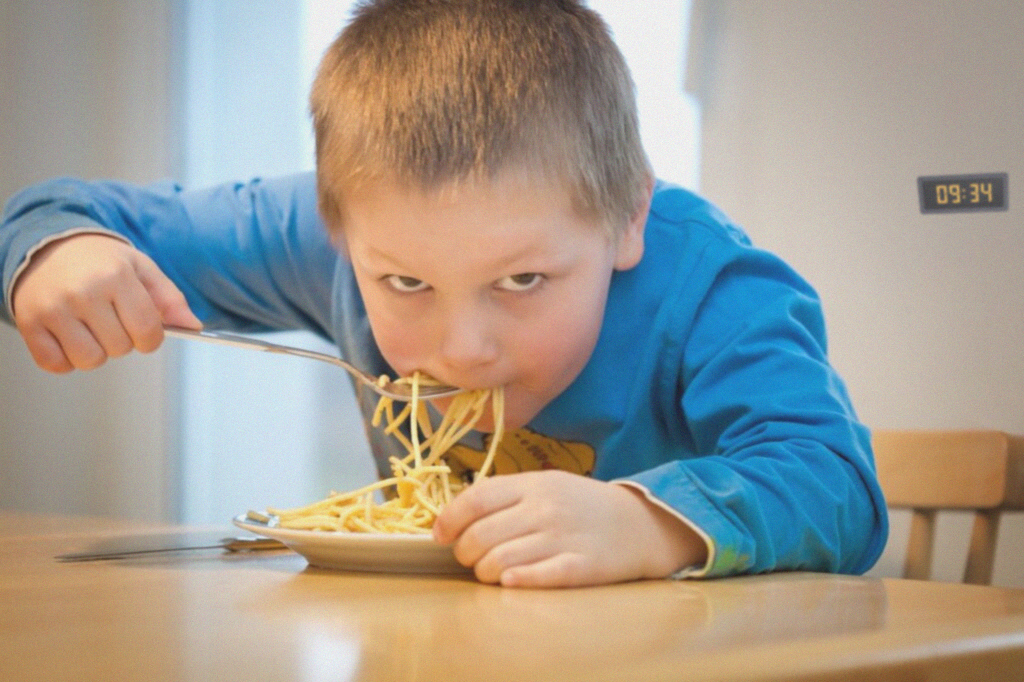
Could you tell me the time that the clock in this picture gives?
9:34
